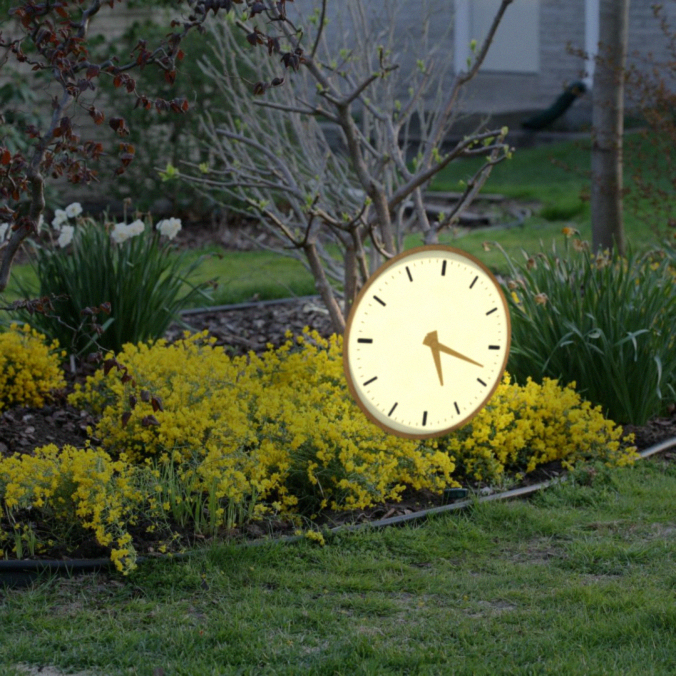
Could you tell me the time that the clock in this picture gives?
5:18
